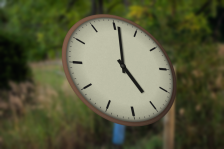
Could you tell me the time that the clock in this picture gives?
5:01
